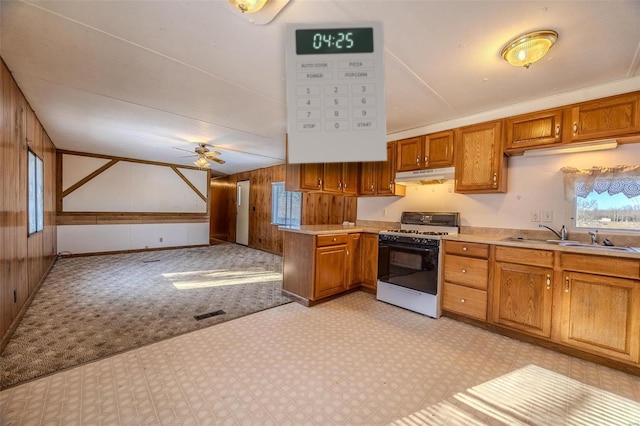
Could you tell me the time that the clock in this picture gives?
4:25
